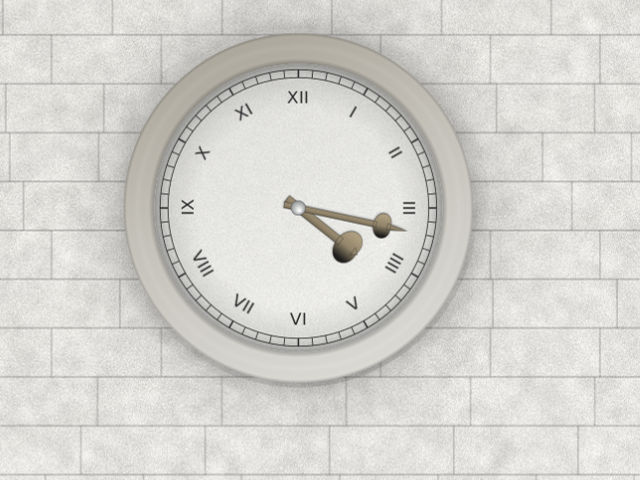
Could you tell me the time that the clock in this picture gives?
4:17
